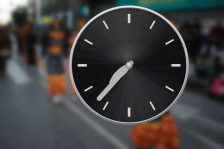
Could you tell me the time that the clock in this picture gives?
7:37
